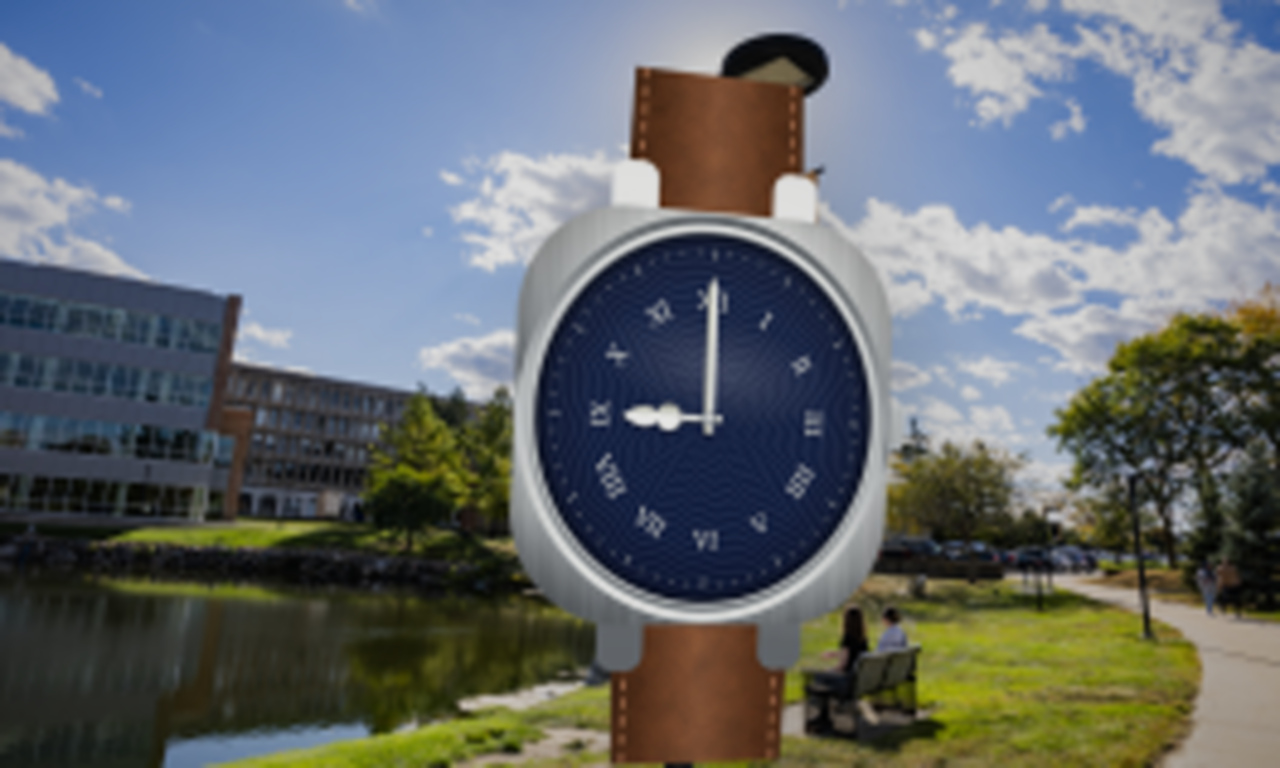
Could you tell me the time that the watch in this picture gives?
9:00
